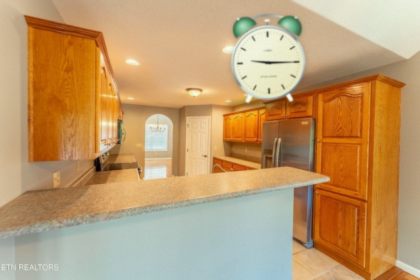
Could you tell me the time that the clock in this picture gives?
9:15
